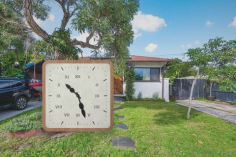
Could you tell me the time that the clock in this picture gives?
10:27
